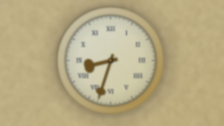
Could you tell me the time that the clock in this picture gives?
8:33
